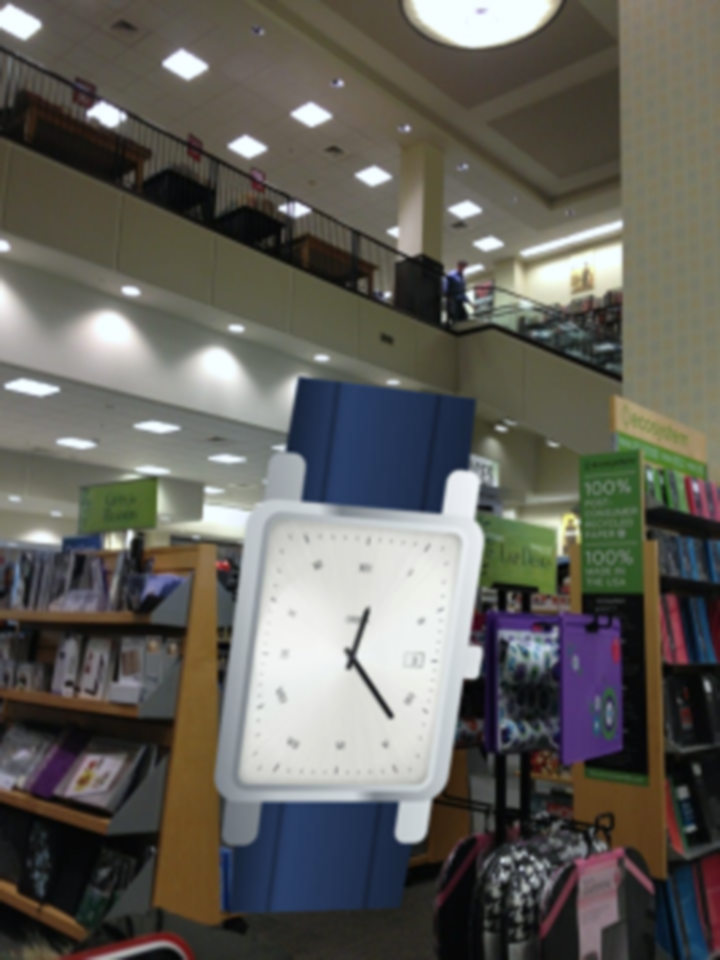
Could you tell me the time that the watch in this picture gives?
12:23
